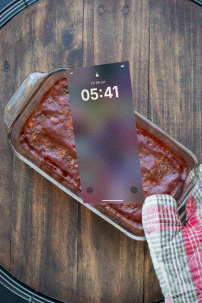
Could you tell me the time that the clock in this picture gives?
5:41
